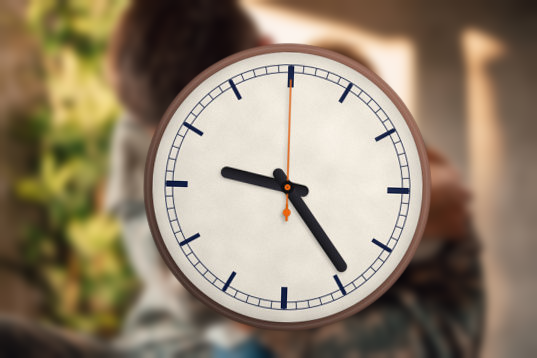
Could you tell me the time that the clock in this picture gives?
9:24:00
